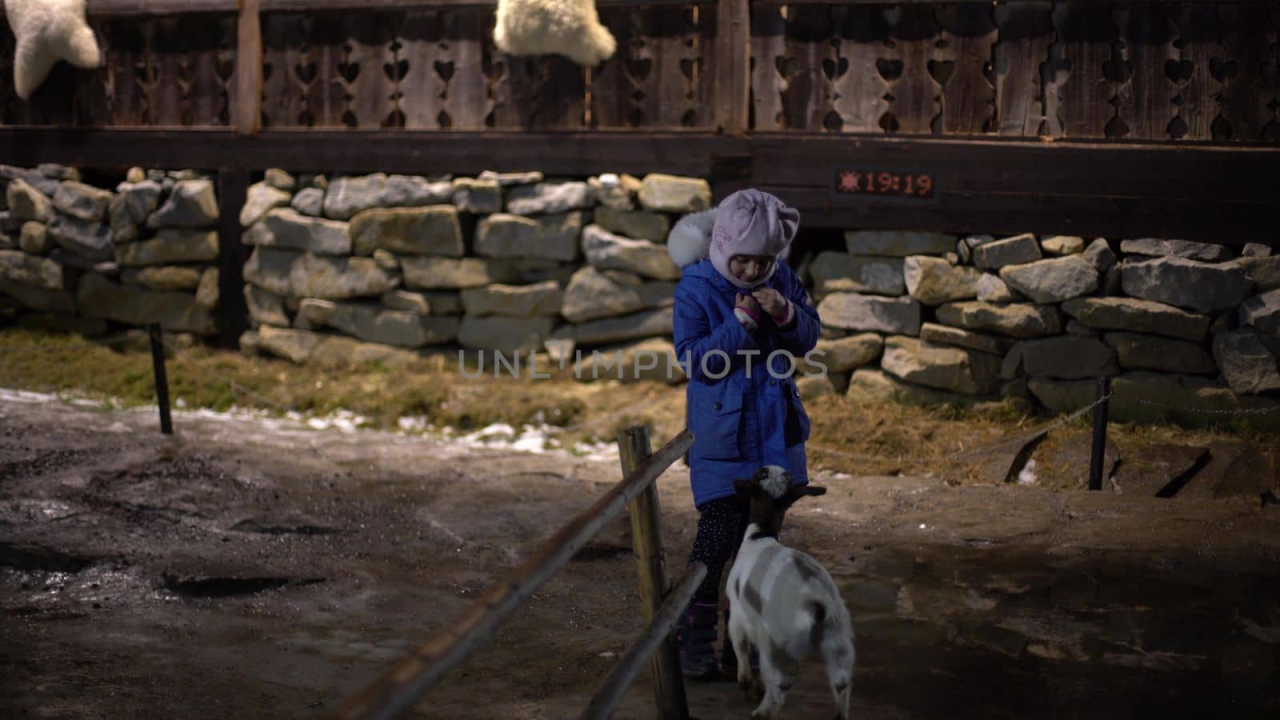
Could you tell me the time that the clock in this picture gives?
19:19
